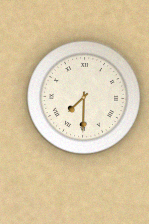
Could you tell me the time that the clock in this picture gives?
7:30
